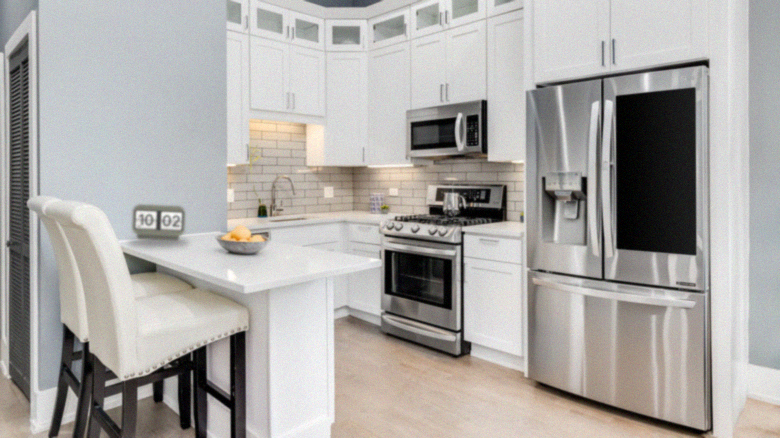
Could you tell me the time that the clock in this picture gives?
10:02
